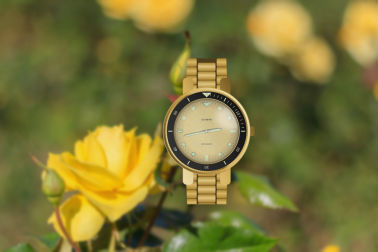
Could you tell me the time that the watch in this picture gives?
2:43
